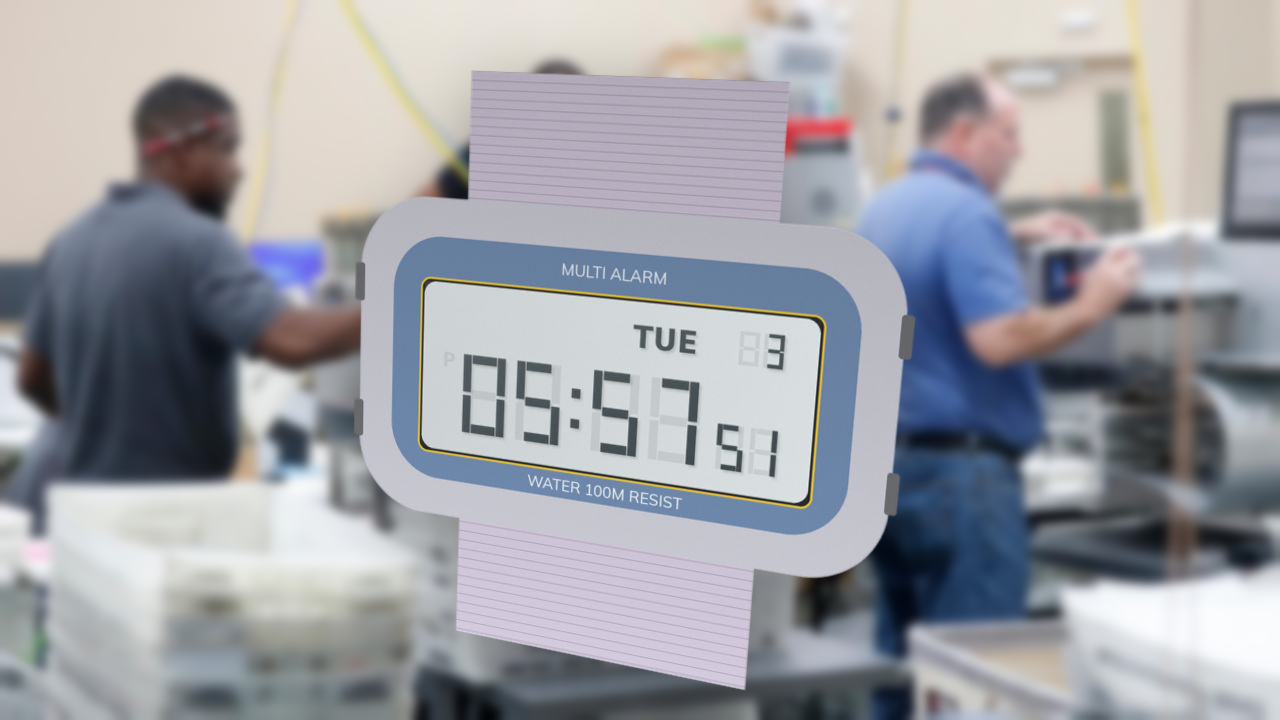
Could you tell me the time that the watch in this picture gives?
5:57:51
